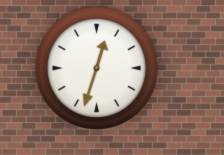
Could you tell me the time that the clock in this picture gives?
12:33
